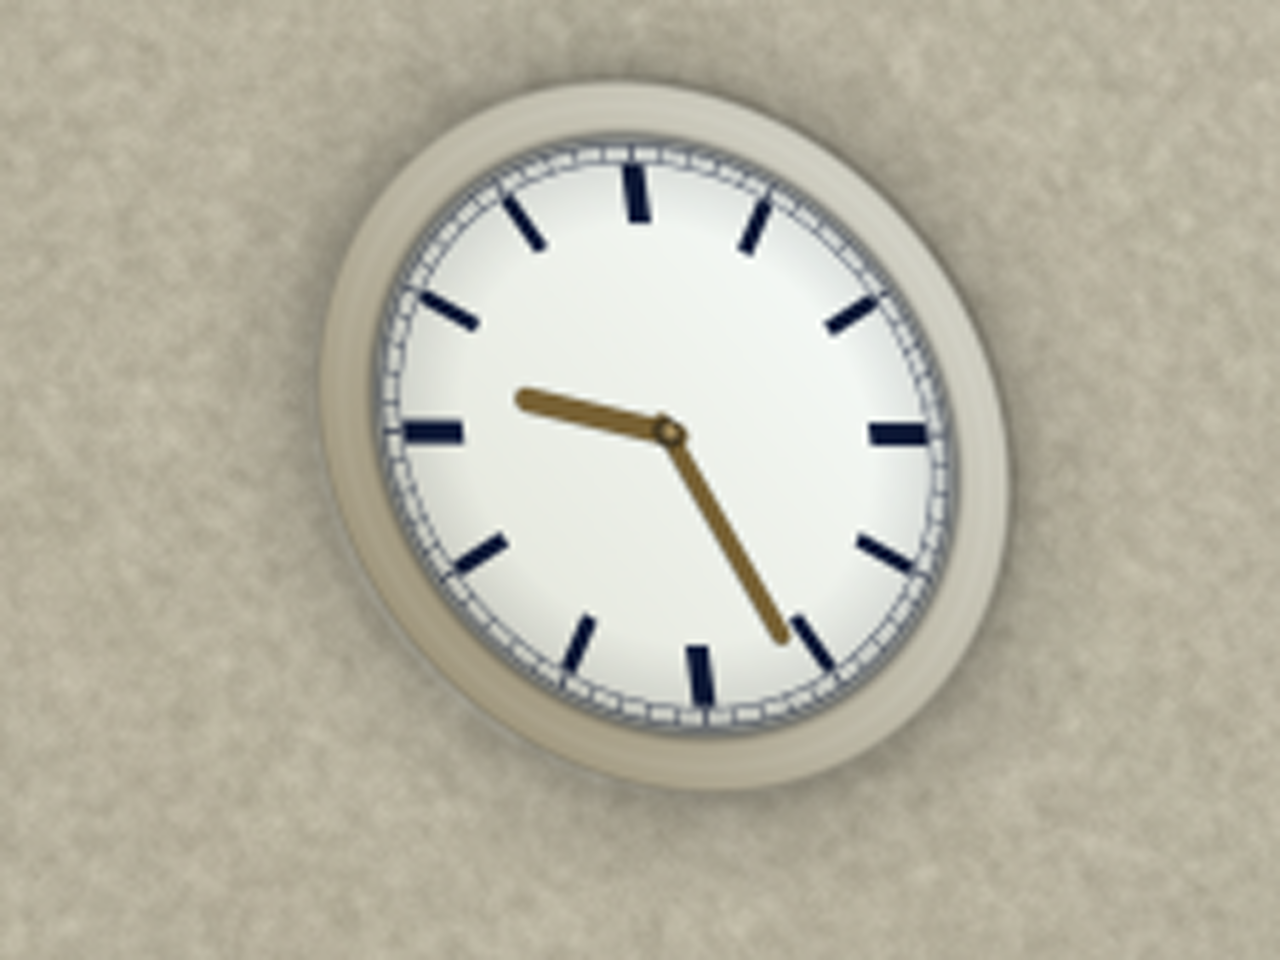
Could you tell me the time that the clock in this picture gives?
9:26
